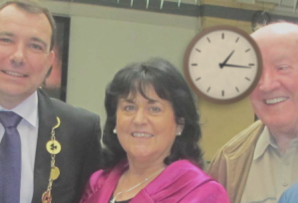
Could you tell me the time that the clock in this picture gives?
1:16
